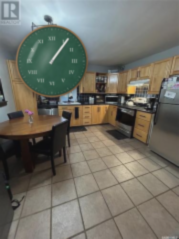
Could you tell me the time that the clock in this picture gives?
1:06
